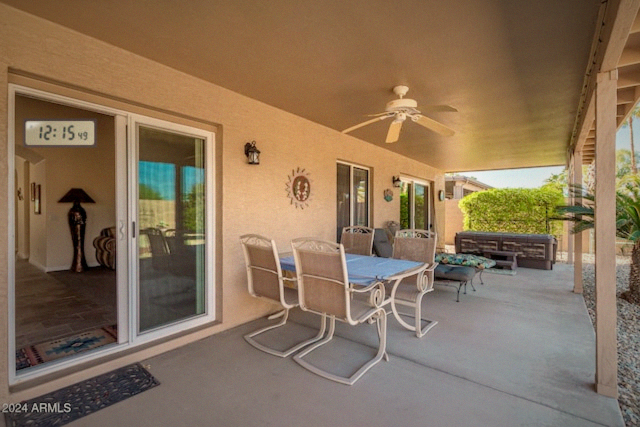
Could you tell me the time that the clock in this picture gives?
12:15
